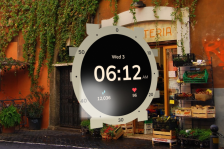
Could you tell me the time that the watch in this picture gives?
6:12
